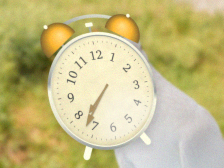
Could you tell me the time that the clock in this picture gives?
7:37
